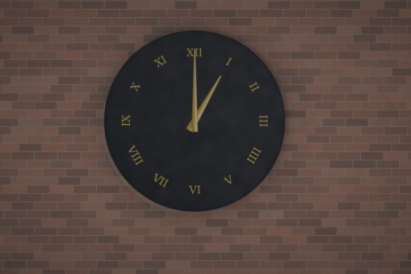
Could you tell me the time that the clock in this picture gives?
1:00
